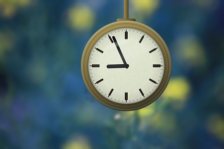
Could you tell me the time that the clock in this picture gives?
8:56
